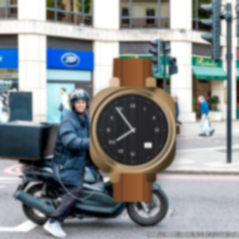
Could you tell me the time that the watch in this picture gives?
7:54
